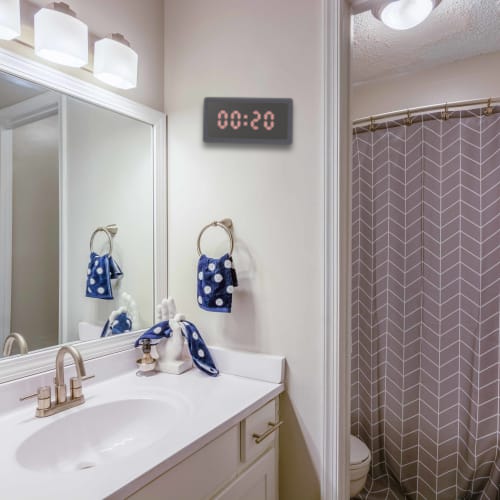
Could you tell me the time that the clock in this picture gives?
0:20
